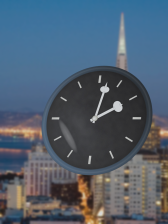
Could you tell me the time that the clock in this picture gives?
2:02
